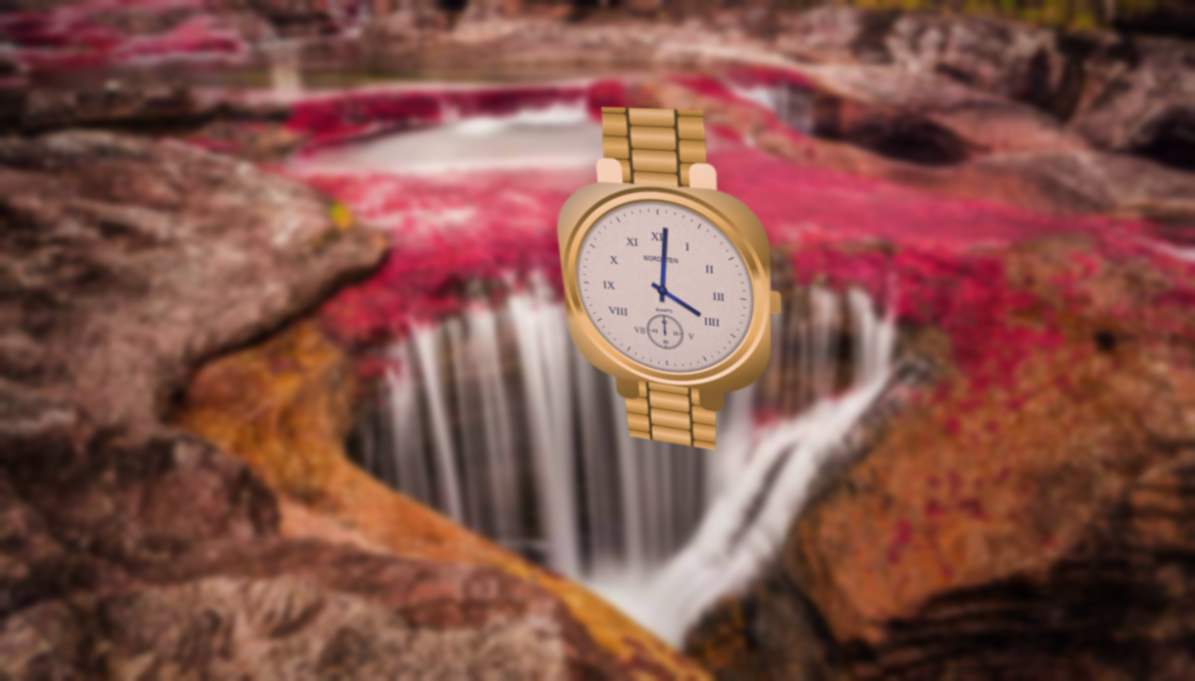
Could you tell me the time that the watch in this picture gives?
4:01
